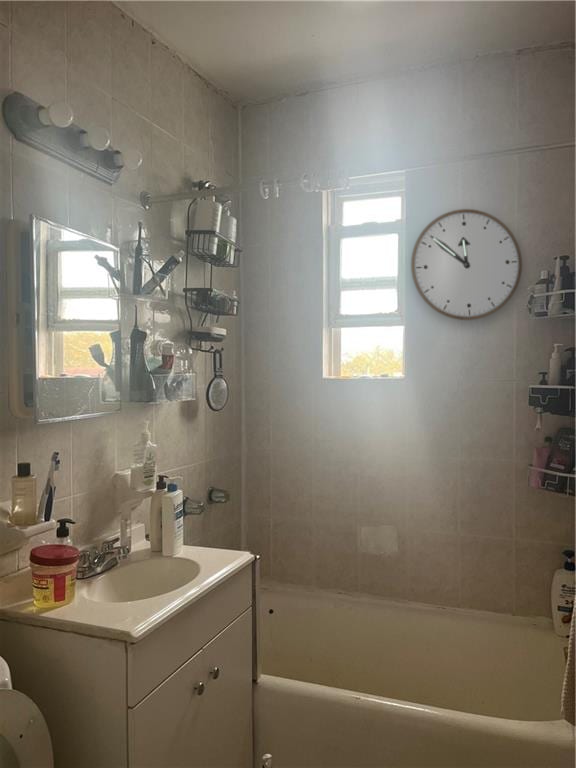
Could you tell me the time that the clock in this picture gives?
11:52
